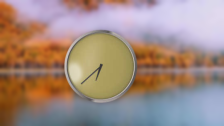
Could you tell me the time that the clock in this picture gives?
6:38
